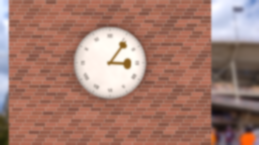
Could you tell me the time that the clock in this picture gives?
3:06
